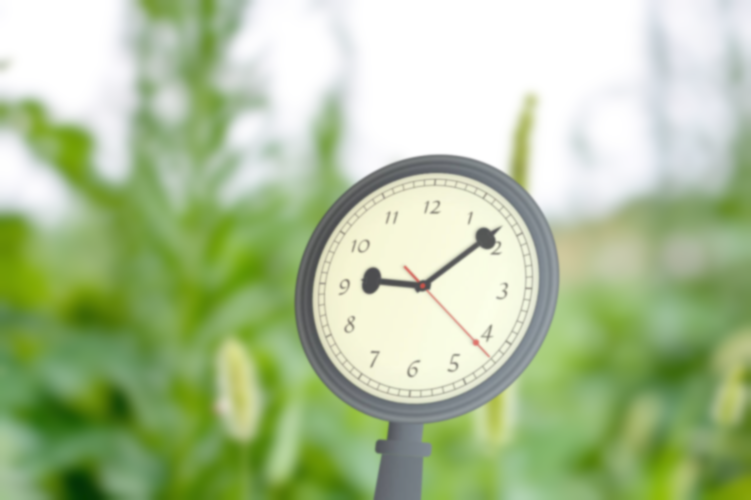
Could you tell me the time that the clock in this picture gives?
9:08:22
